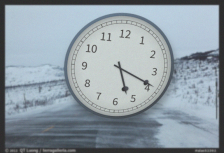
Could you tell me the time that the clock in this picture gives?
5:19
